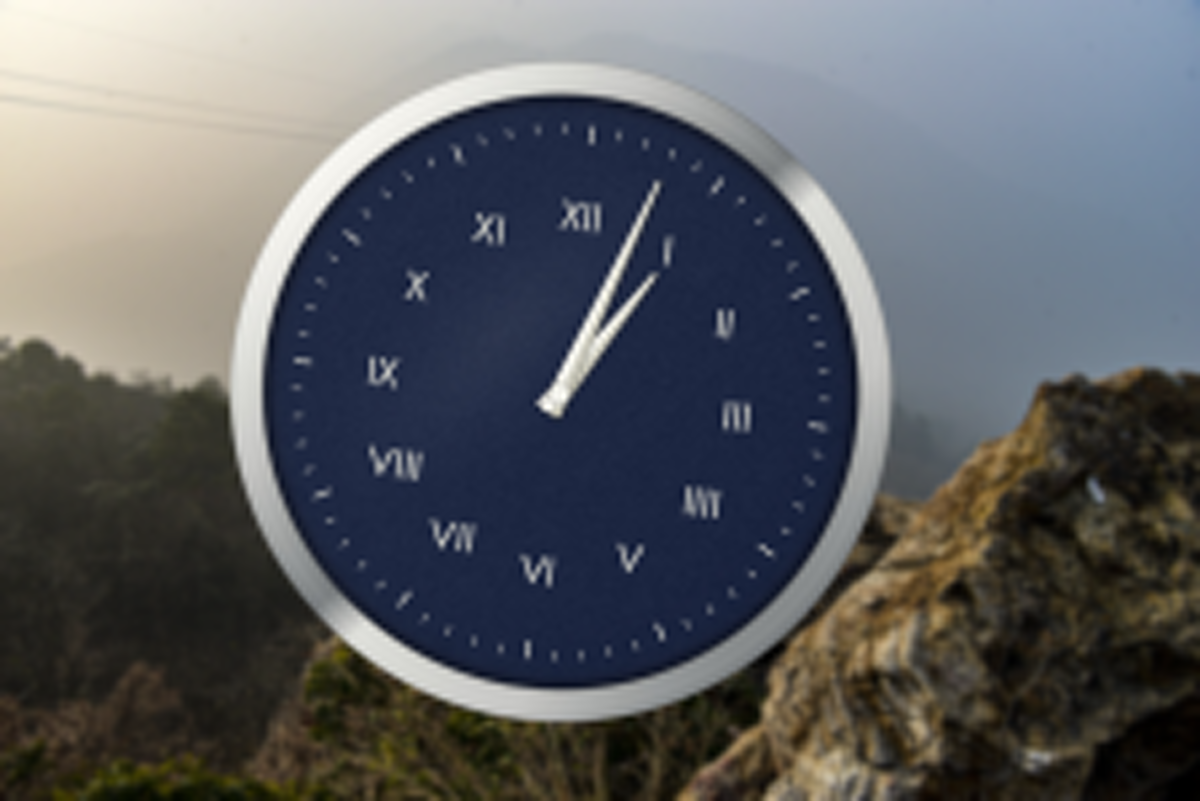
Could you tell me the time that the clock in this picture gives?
1:03
